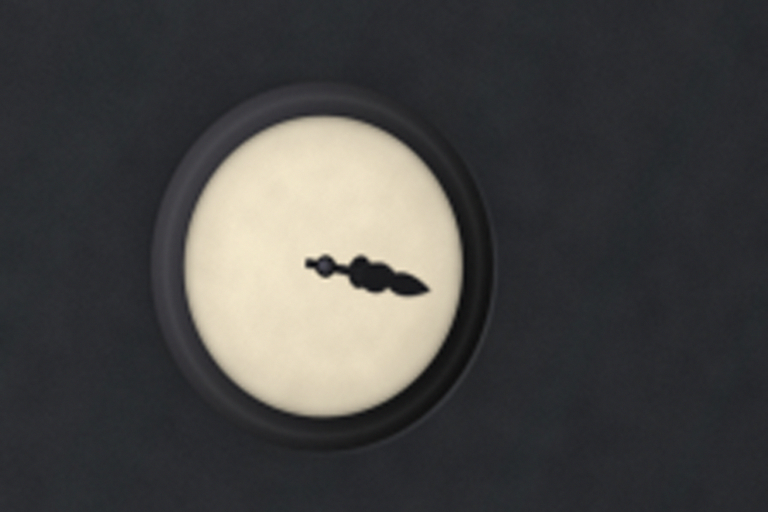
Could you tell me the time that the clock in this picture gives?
3:17
